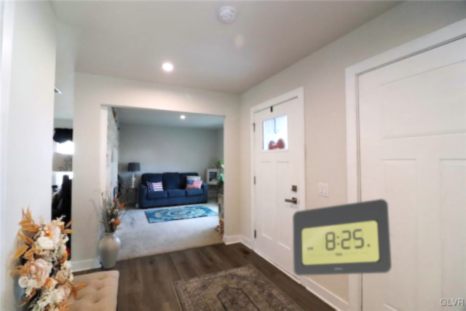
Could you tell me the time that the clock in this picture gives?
8:25
